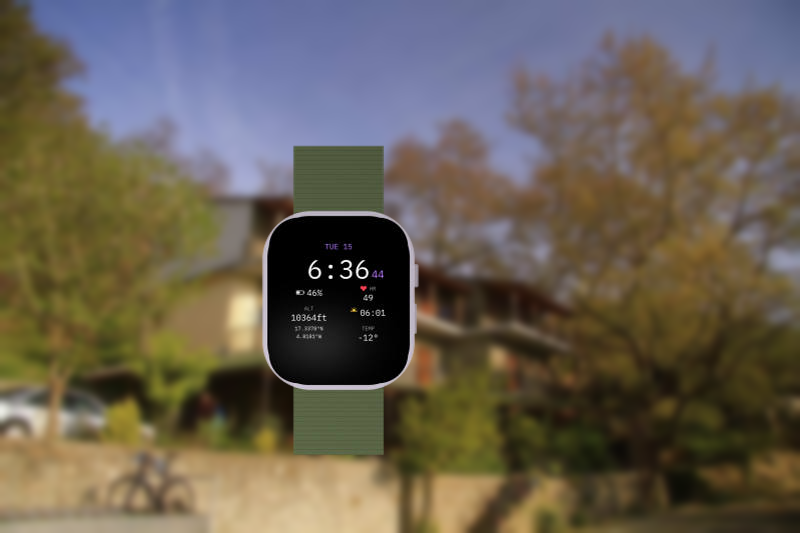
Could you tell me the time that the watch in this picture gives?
6:36:44
